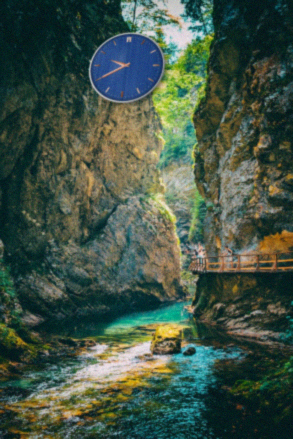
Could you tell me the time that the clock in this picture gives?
9:40
